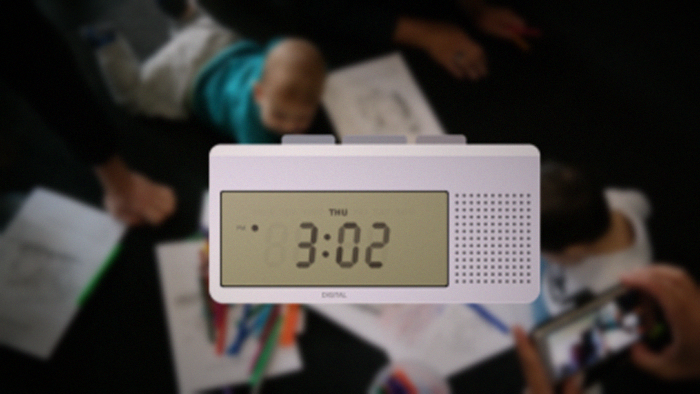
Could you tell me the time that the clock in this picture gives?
3:02
